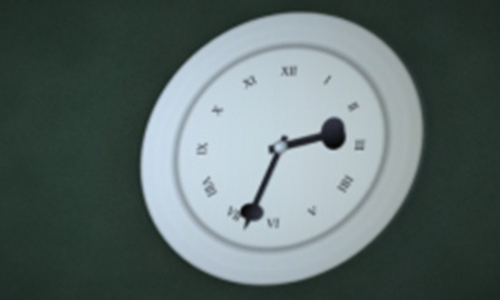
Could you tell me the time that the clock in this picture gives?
2:33
